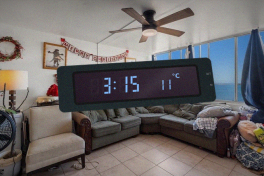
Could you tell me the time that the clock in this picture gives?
3:15
